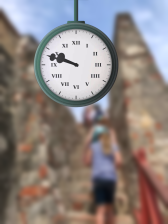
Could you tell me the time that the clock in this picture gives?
9:48
